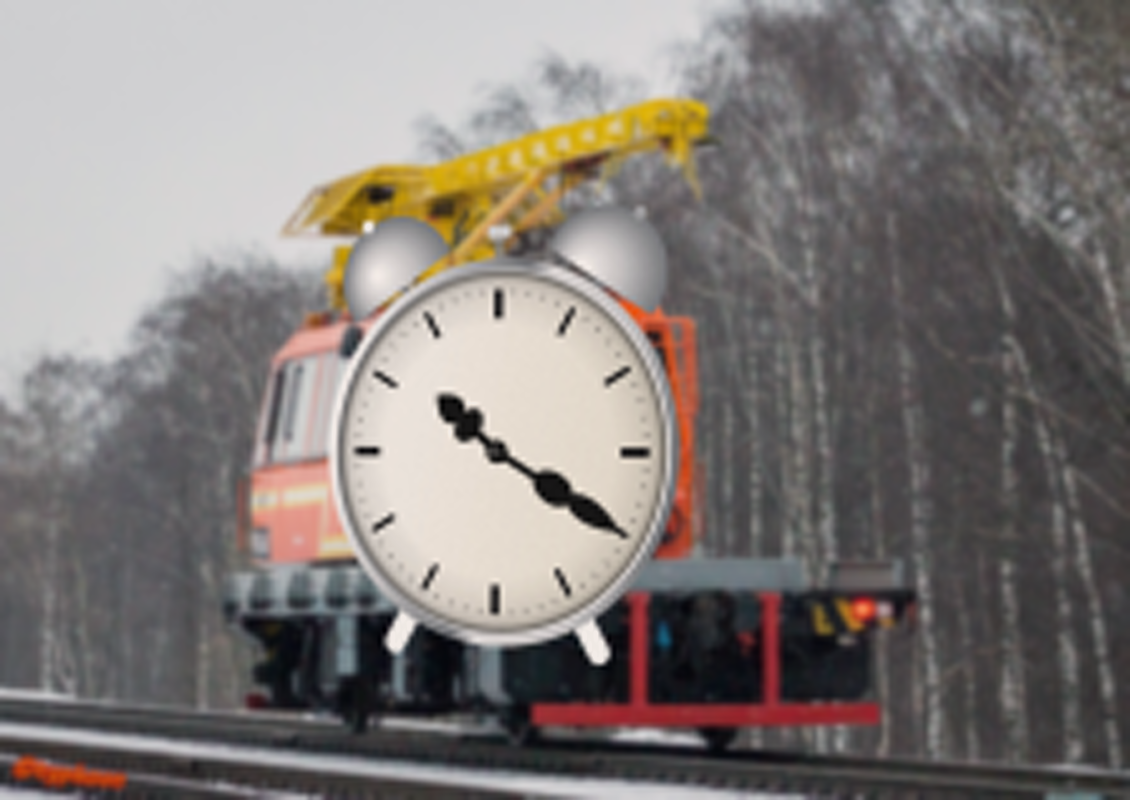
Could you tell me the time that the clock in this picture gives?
10:20
